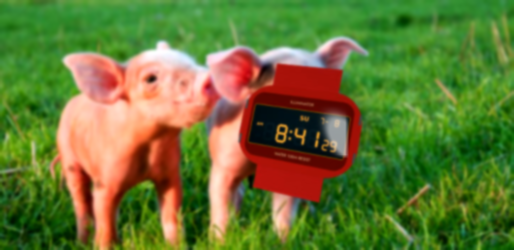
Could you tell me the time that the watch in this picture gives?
8:41
